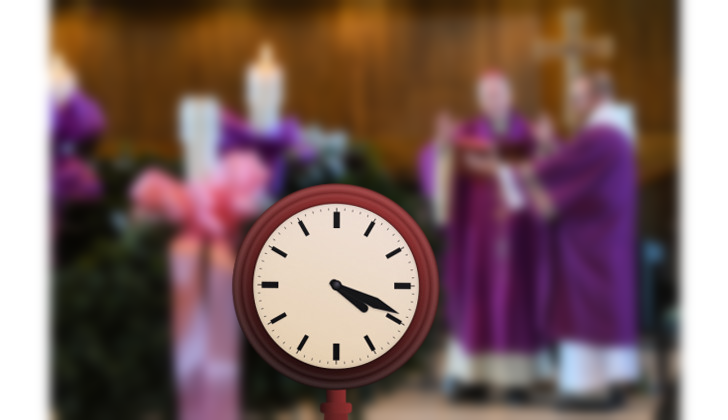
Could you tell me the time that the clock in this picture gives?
4:19
